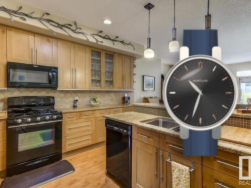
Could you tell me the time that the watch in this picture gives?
10:33
